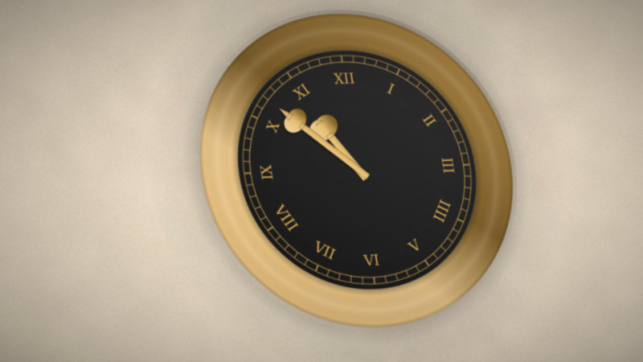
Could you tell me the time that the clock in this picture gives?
10:52
